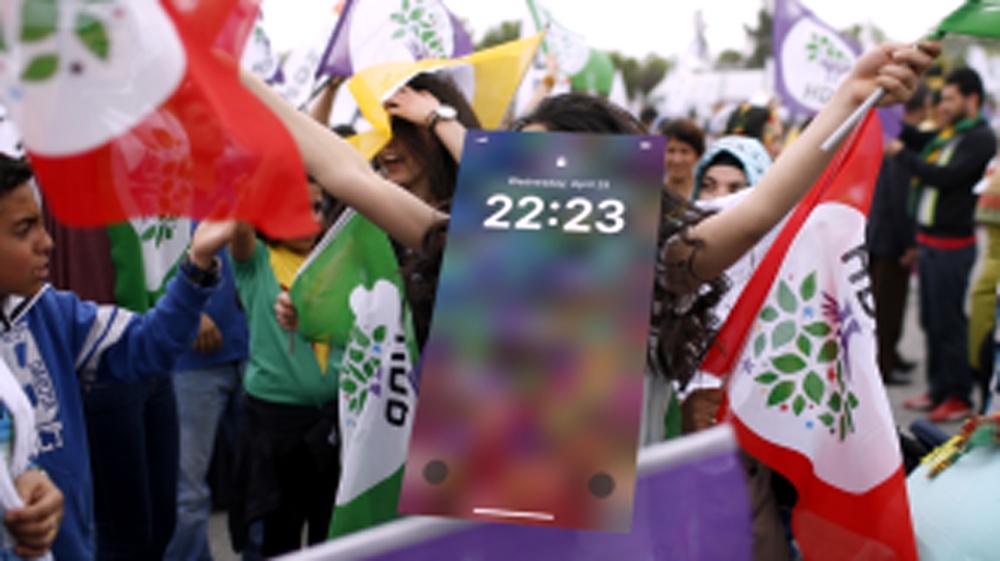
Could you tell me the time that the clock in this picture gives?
22:23
